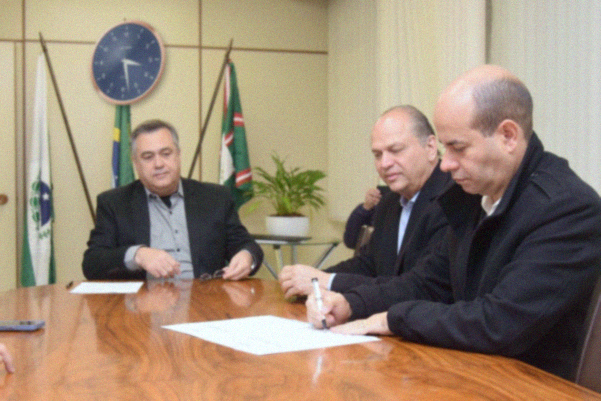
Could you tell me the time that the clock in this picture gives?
3:28
